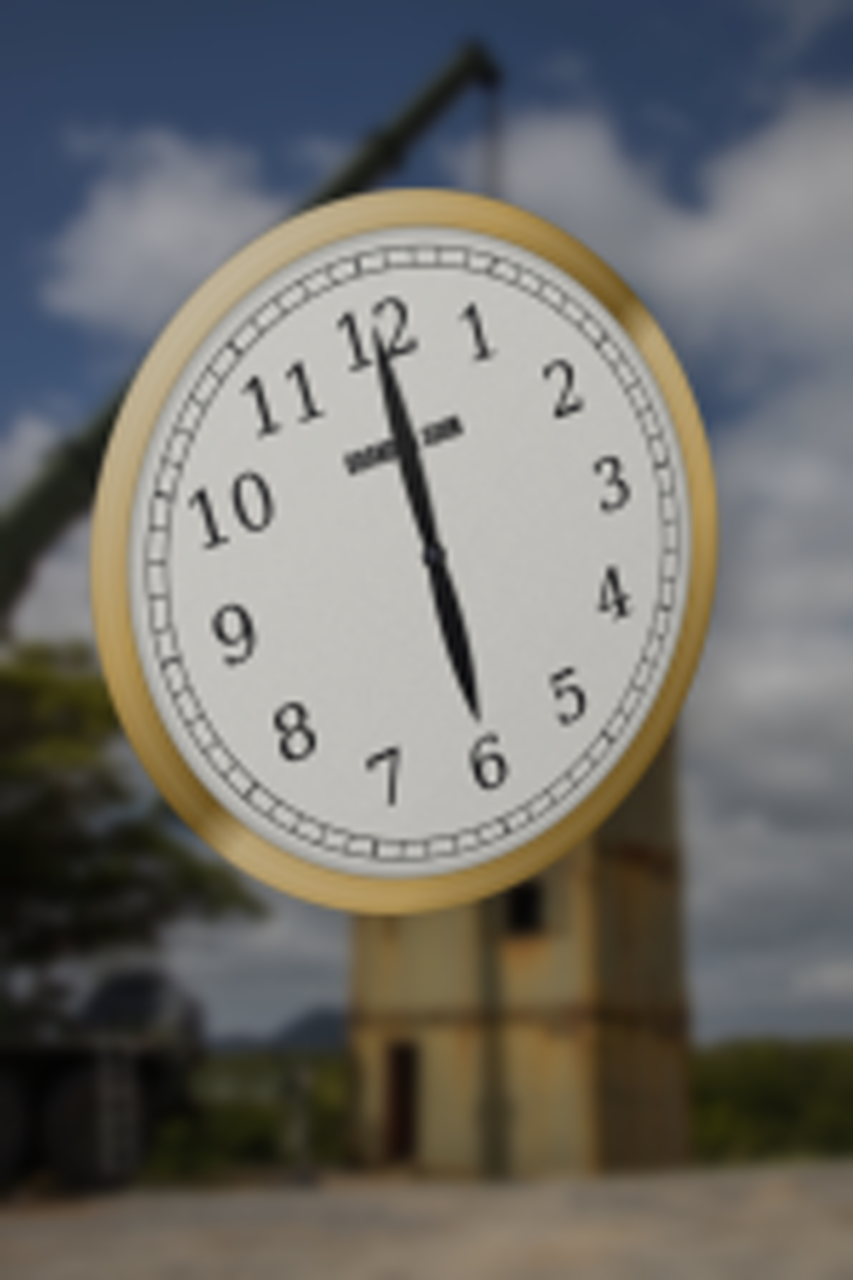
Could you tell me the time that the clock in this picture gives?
6:00
